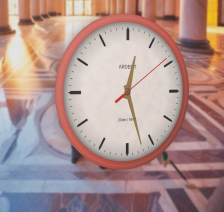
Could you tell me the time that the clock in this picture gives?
12:27:09
